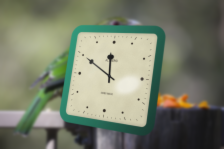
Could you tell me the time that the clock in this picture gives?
11:50
